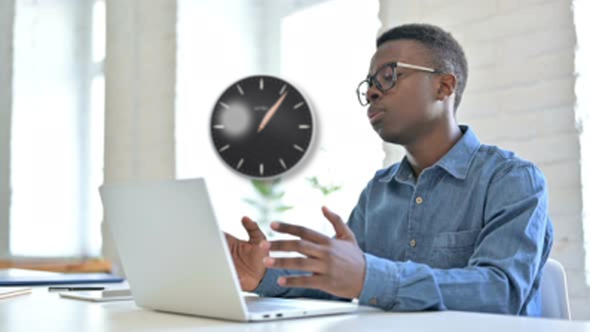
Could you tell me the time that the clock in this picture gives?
1:06
